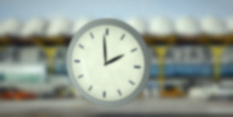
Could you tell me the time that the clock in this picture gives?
1:59
